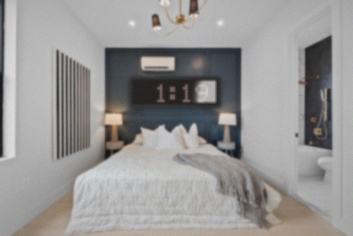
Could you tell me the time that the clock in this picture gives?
1:19
